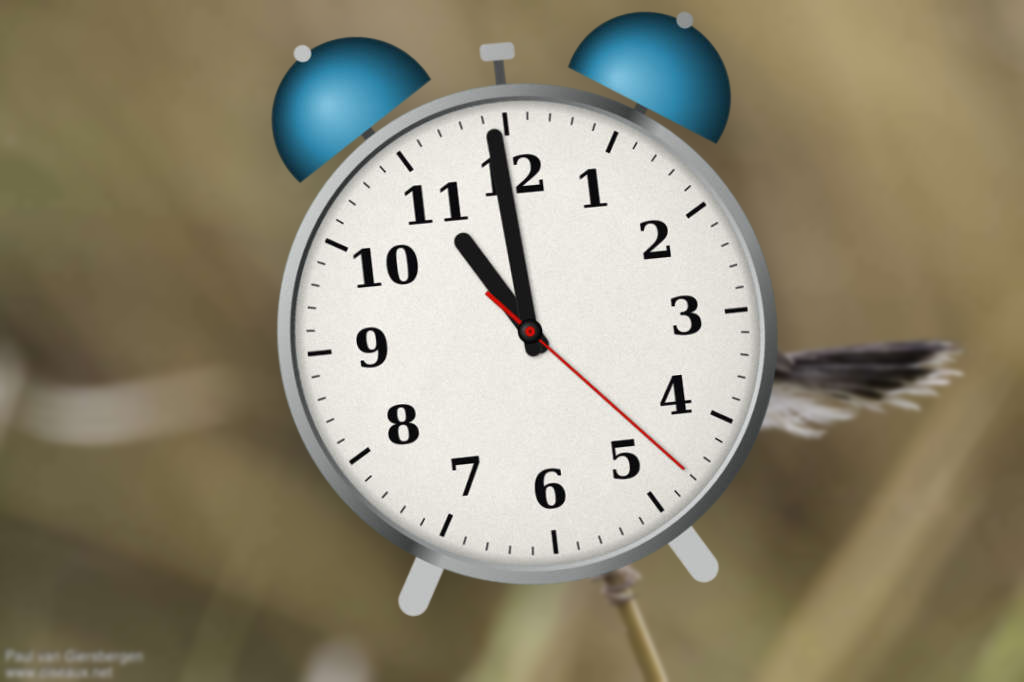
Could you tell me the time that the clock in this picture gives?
10:59:23
